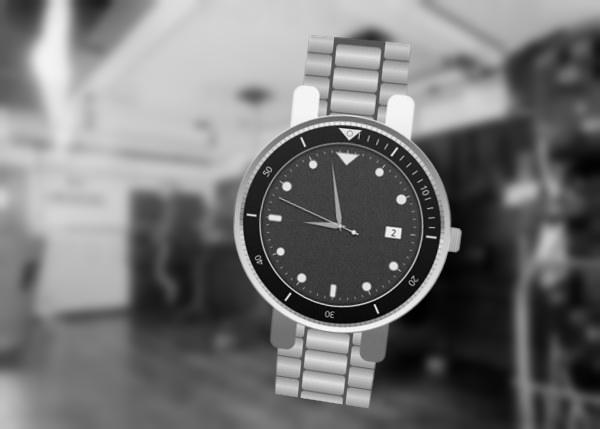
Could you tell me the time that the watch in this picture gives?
8:57:48
